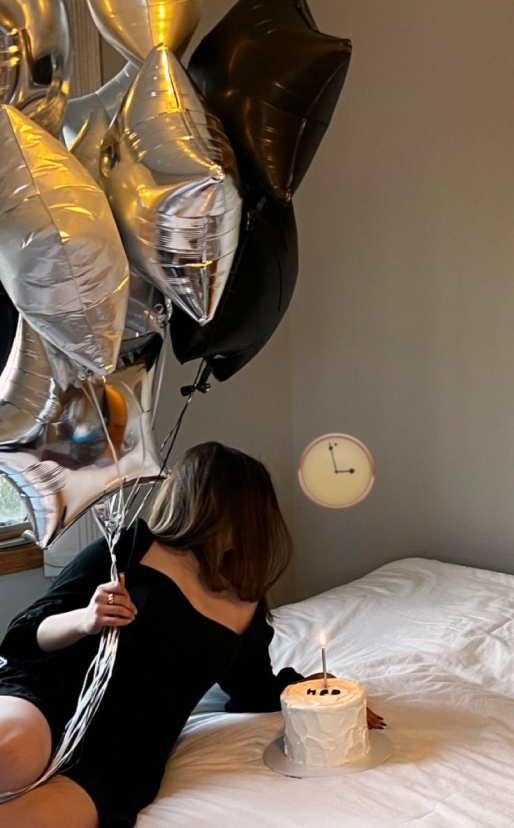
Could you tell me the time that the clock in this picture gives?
2:58
